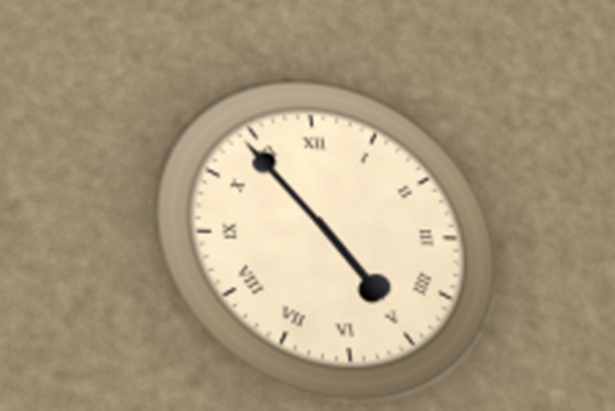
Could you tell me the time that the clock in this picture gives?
4:54
